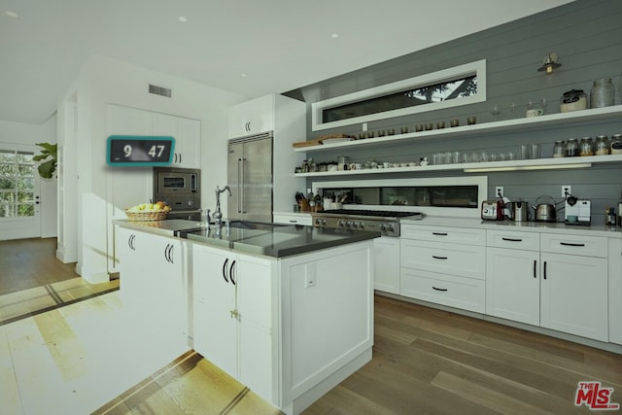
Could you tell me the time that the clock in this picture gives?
9:47
